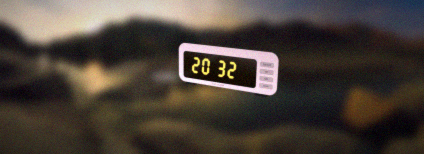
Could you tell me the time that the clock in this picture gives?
20:32
